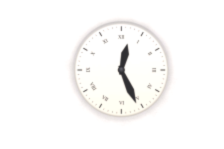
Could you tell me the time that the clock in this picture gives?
12:26
